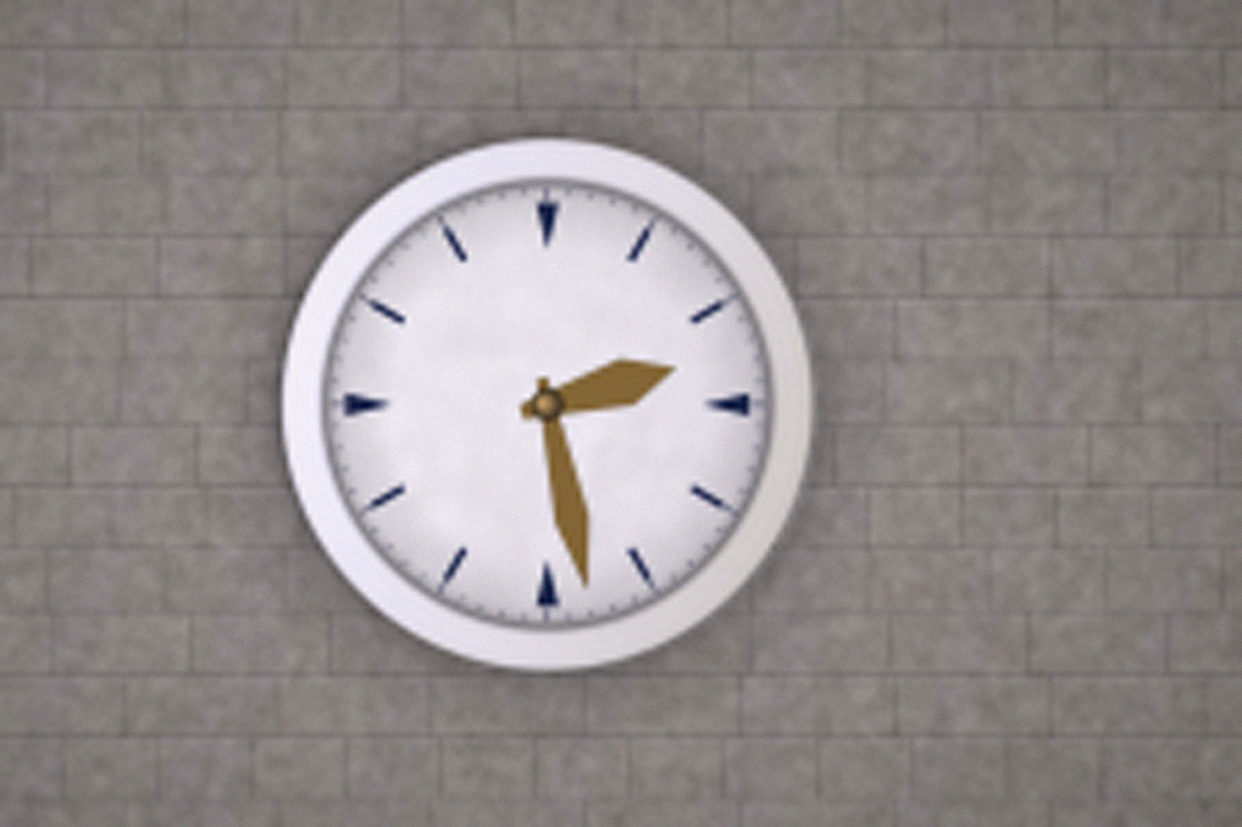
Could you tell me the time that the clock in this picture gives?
2:28
